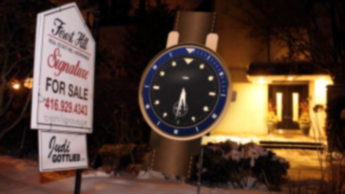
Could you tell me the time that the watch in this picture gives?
5:31
